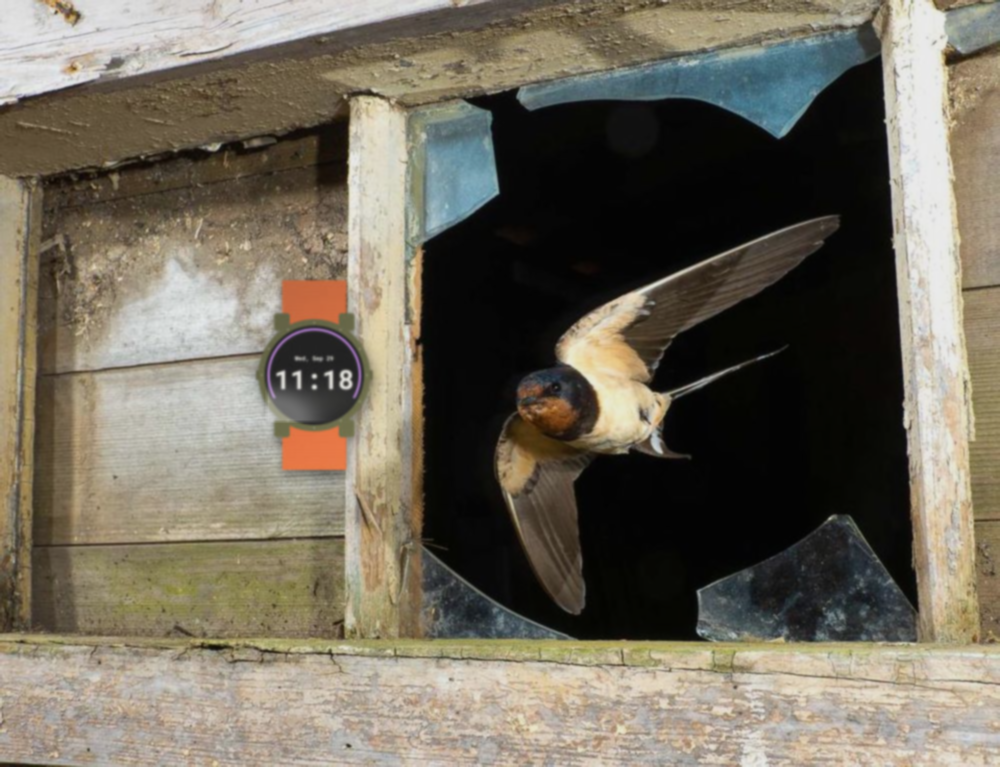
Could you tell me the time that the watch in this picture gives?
11:18
